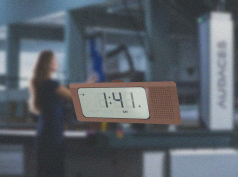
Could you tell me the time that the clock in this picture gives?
1:41
